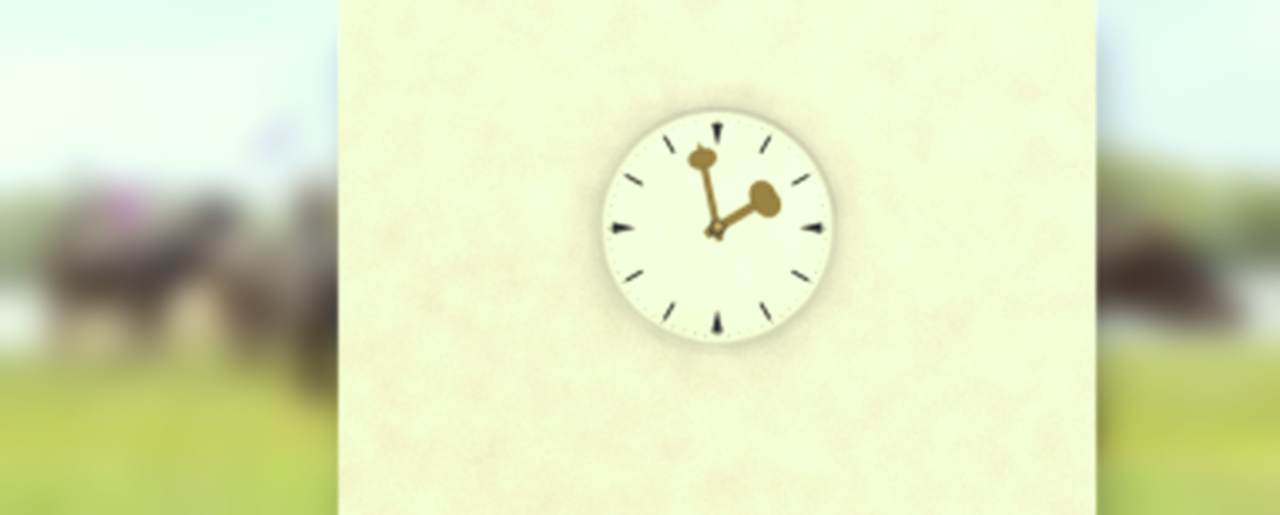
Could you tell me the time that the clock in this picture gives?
1:58
